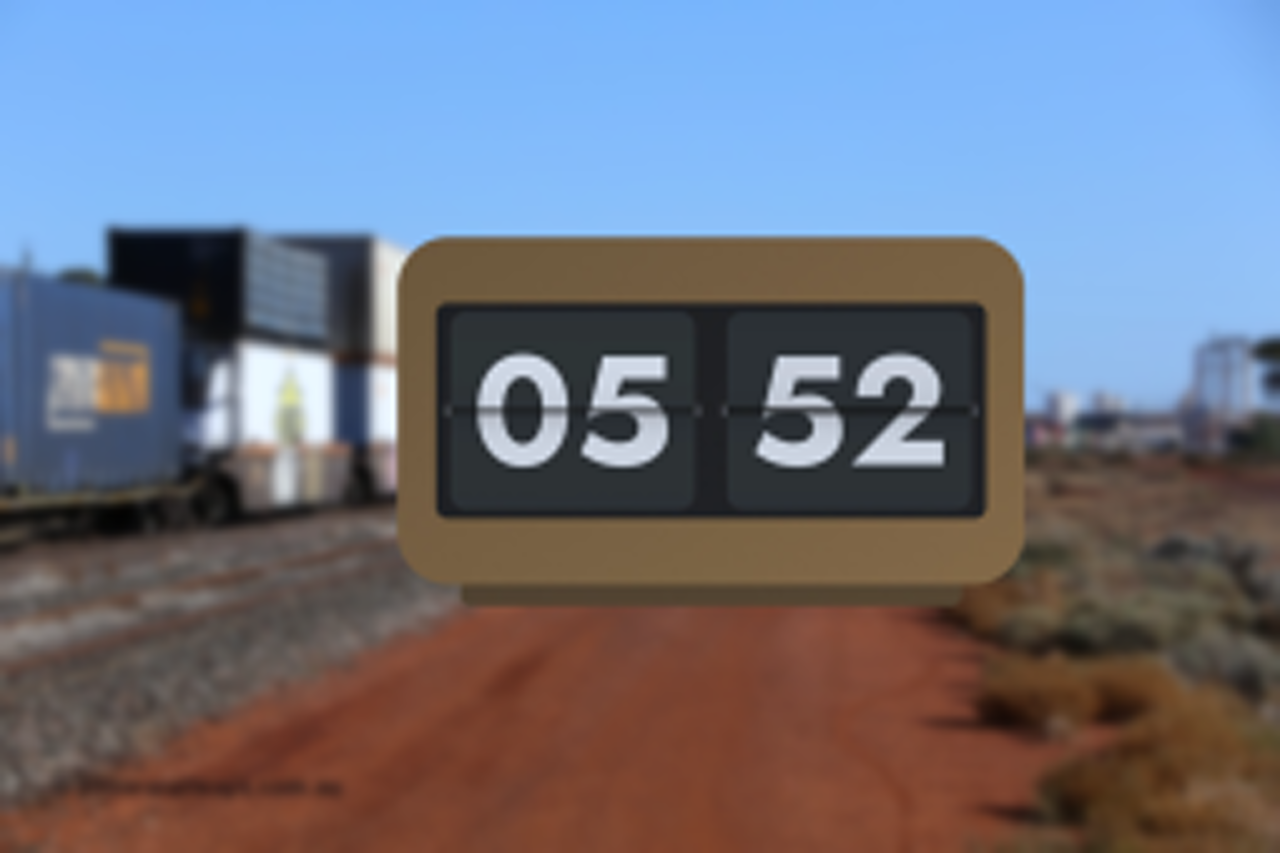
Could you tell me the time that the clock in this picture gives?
5:52
